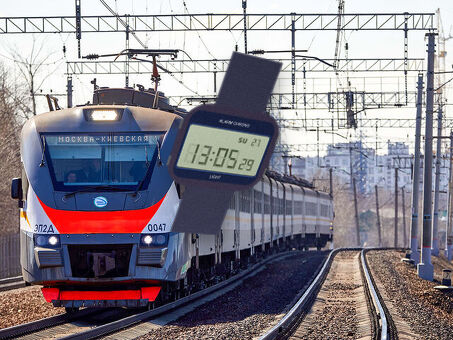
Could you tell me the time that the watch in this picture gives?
13:05:29
